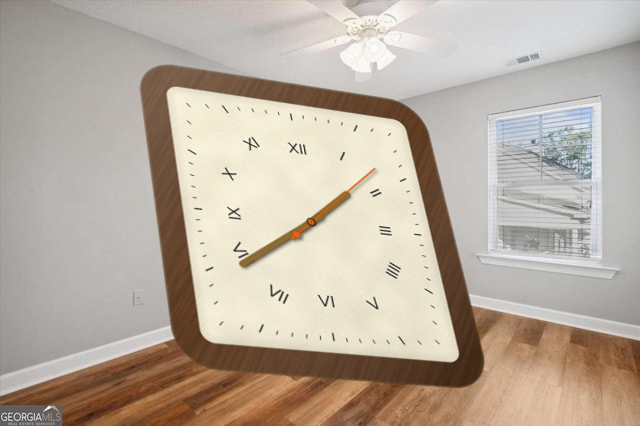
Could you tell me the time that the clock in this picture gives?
1:39:08
